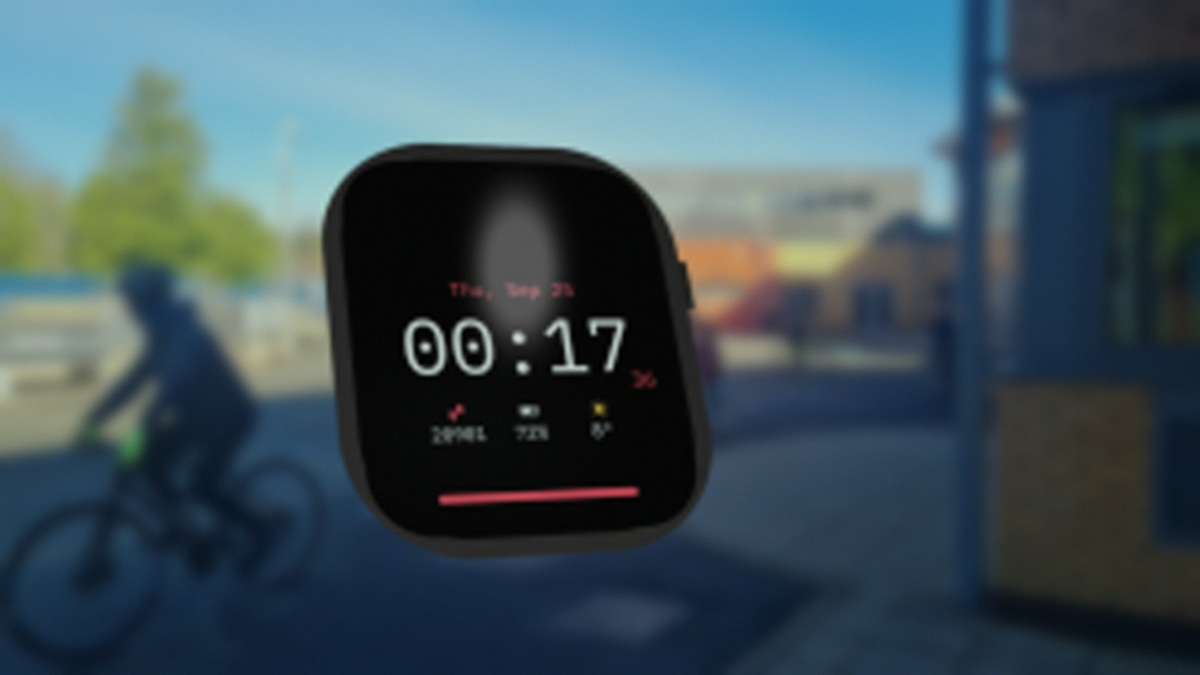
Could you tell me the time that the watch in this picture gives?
0:17
